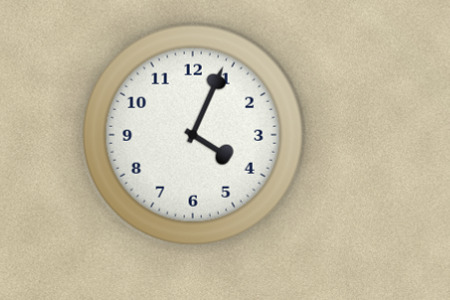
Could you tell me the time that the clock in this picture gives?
4:04
